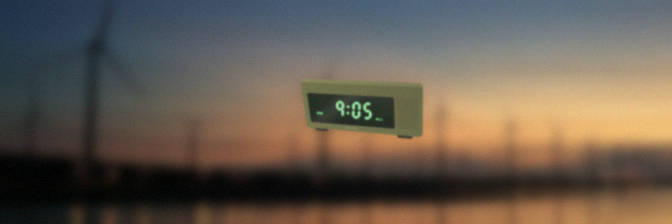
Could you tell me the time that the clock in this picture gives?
9:05
